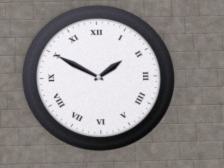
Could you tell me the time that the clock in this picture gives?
1:50
